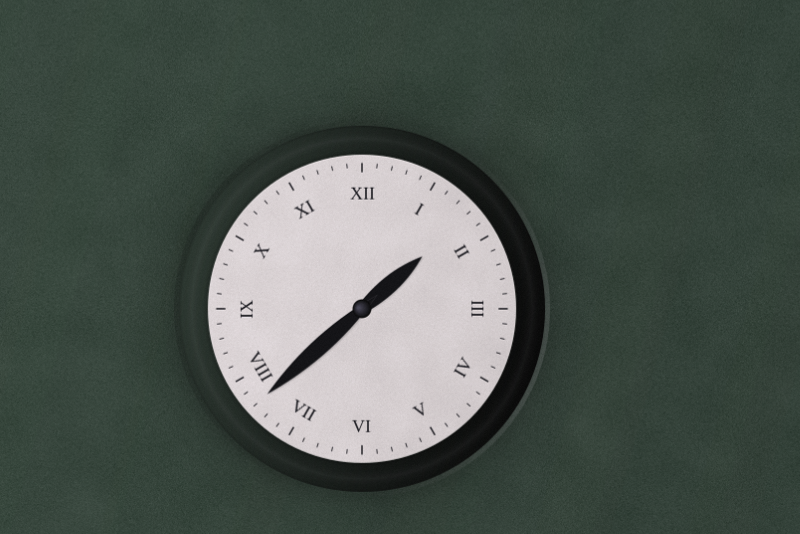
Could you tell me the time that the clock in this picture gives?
1:38
